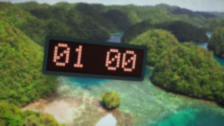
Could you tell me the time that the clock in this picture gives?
1:00
